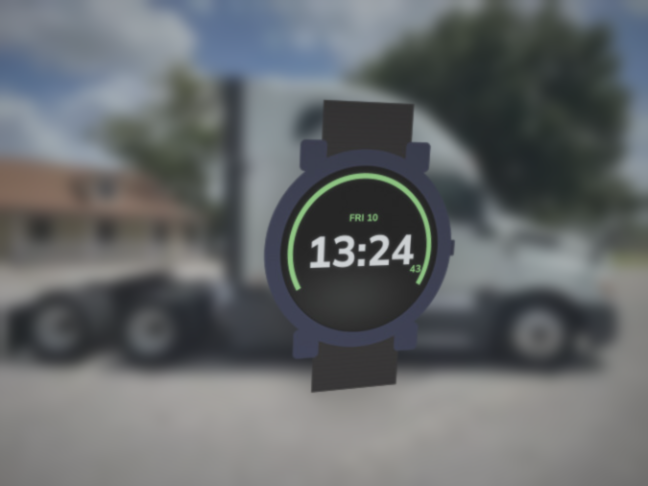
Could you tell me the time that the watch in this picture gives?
13:24:43
